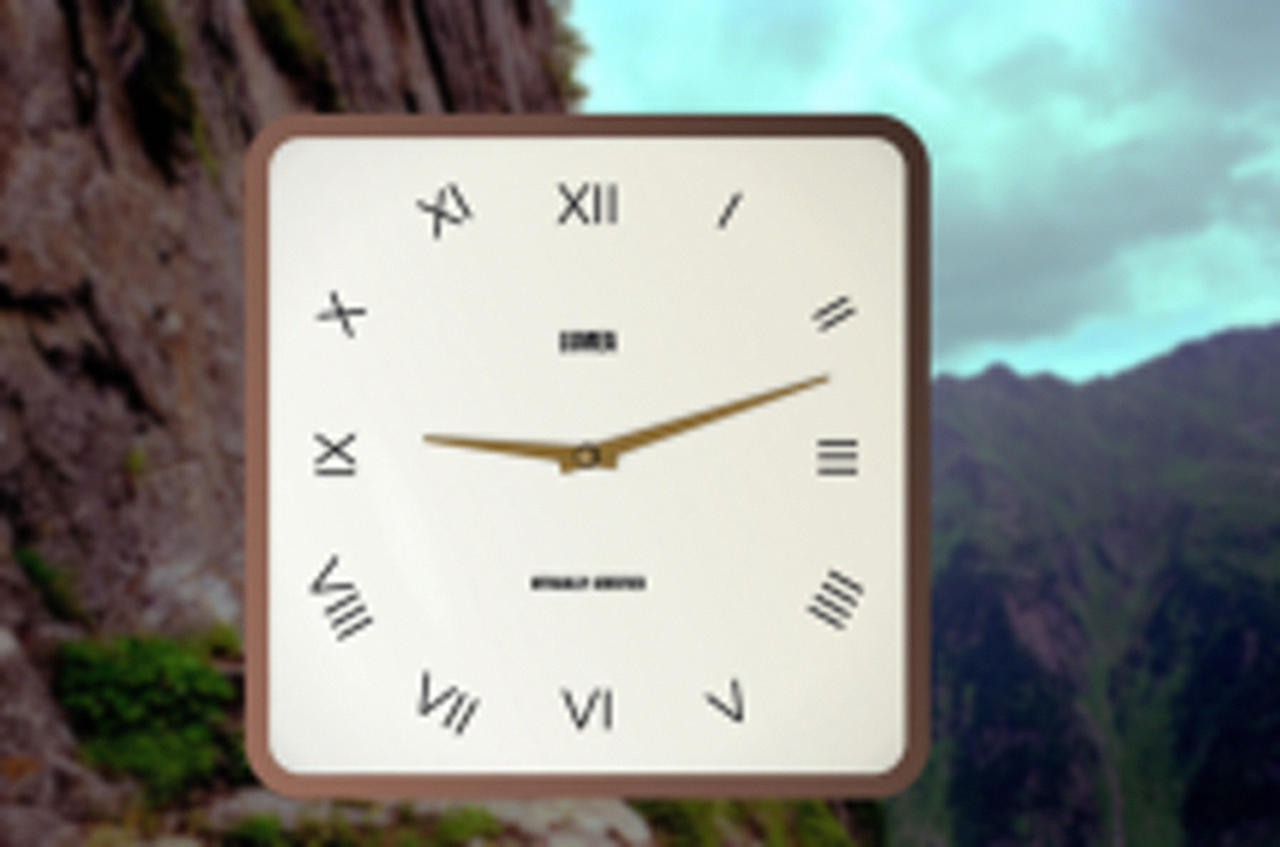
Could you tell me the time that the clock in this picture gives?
9:12
